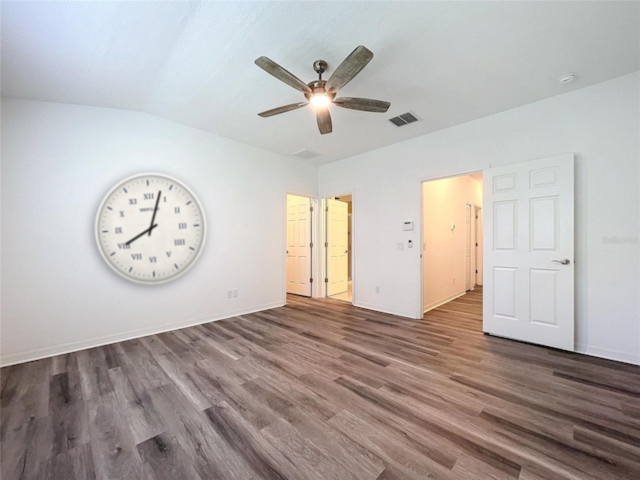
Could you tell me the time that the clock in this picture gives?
8:03
